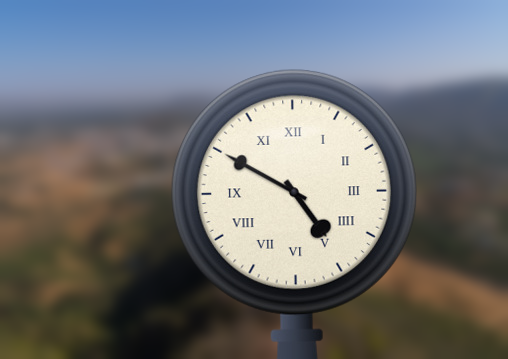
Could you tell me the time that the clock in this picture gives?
4:50
